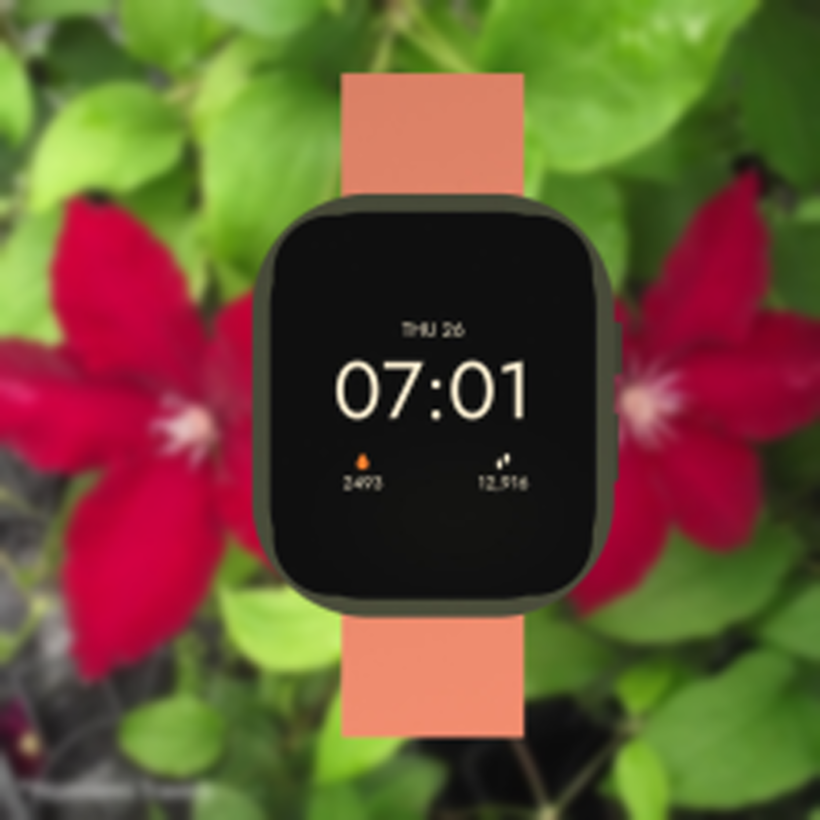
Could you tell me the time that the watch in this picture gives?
7:01
